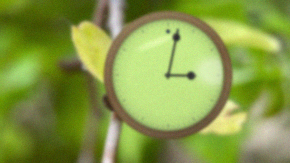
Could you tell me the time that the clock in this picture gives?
3:02
